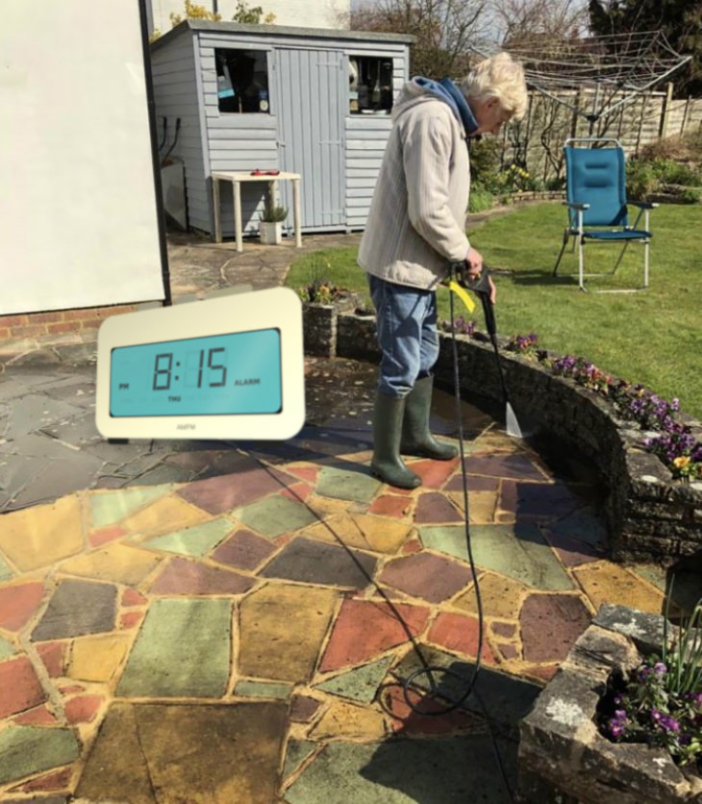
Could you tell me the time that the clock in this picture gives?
8:15
